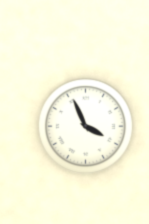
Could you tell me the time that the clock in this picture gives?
3:56
